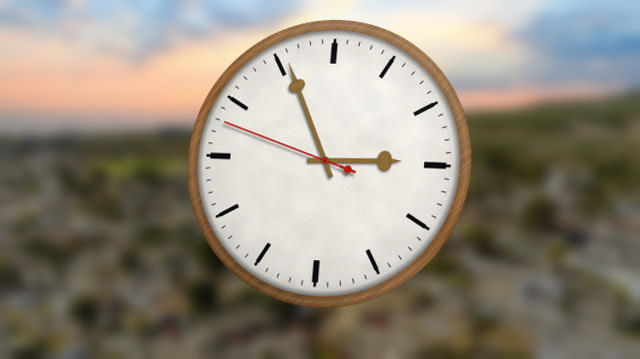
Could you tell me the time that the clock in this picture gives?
2:55:48
